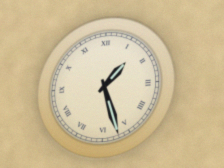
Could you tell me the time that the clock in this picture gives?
1:27
